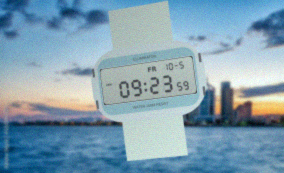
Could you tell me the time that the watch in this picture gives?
9:23
